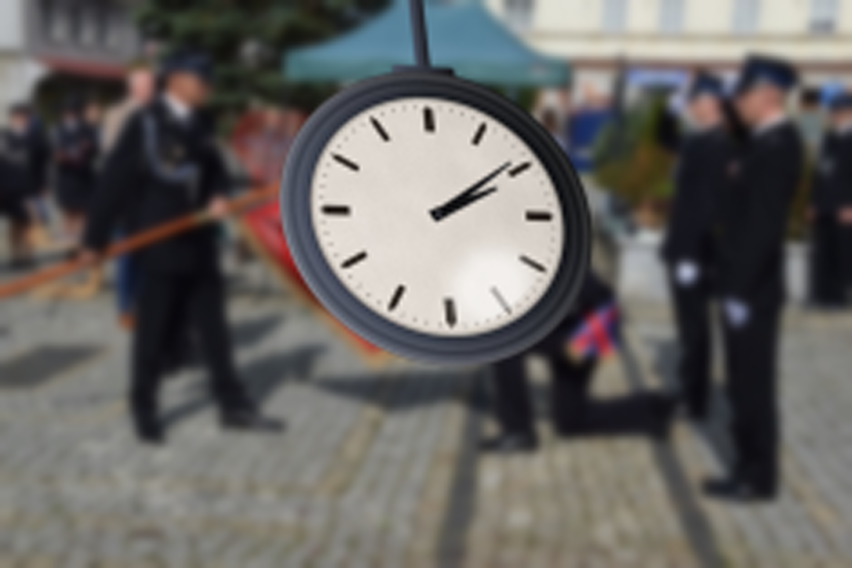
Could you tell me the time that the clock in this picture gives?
2:09
